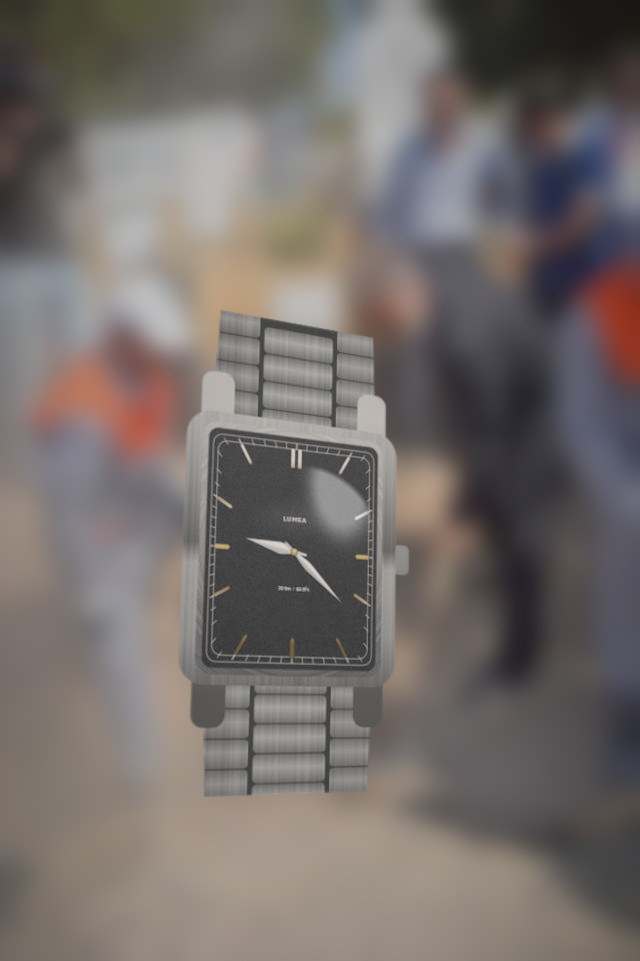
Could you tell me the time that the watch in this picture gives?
9:22
